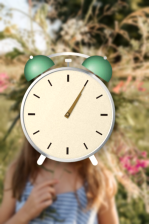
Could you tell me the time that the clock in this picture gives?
1:05
